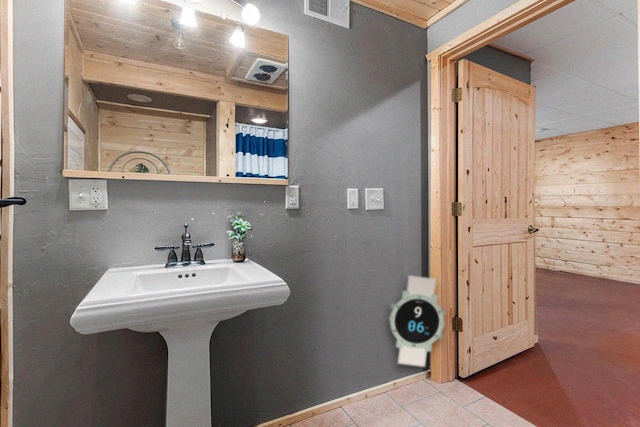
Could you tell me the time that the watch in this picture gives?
9:06
